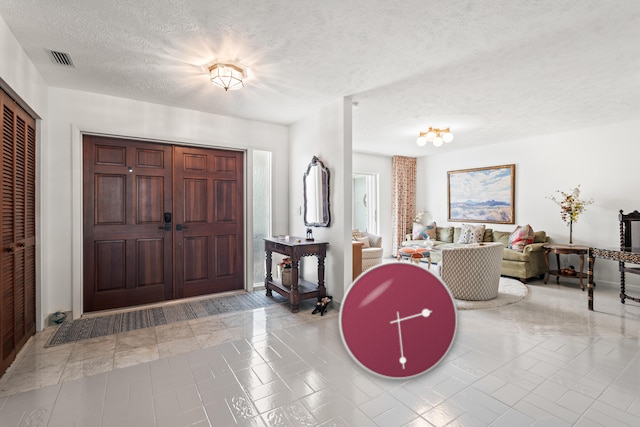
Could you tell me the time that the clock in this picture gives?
2:29
